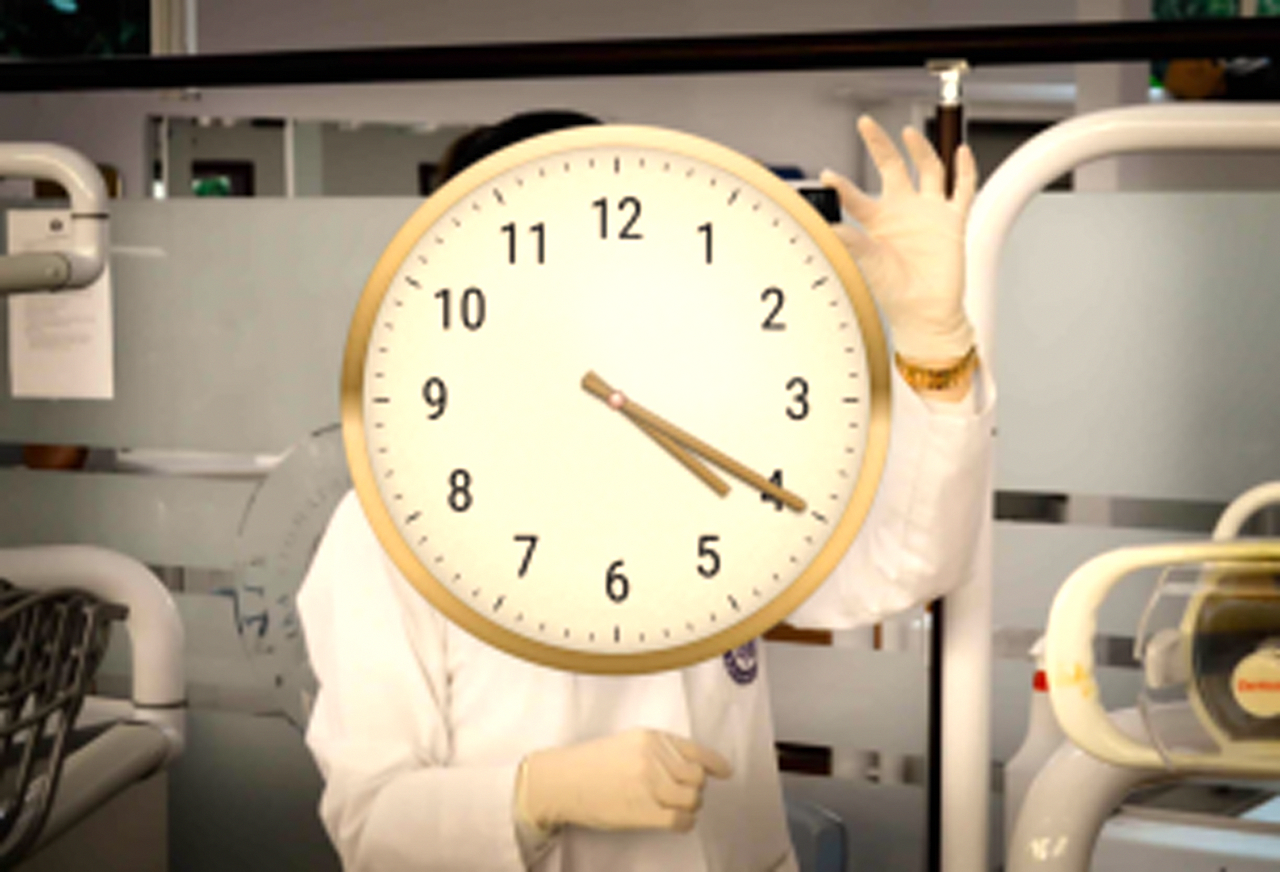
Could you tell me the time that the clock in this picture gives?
4:20
